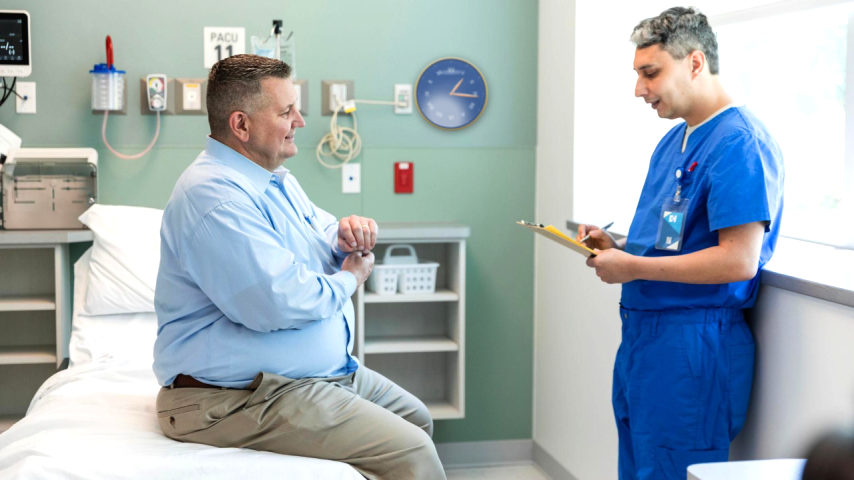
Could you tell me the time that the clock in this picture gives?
1:16
